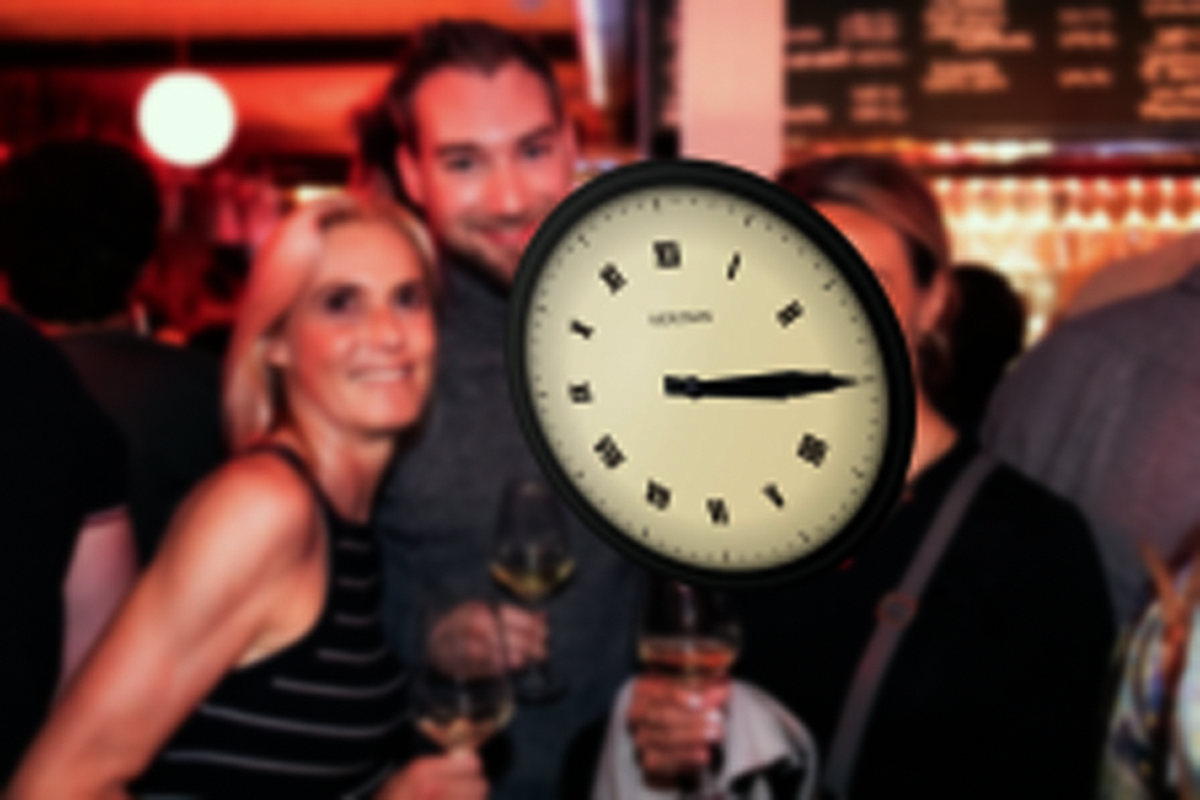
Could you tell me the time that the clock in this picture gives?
3:15
